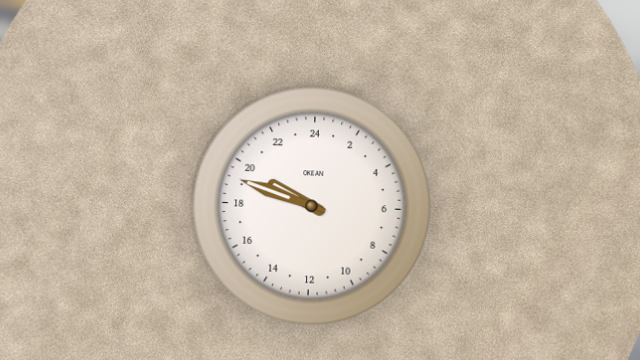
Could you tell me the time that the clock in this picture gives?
19:48
